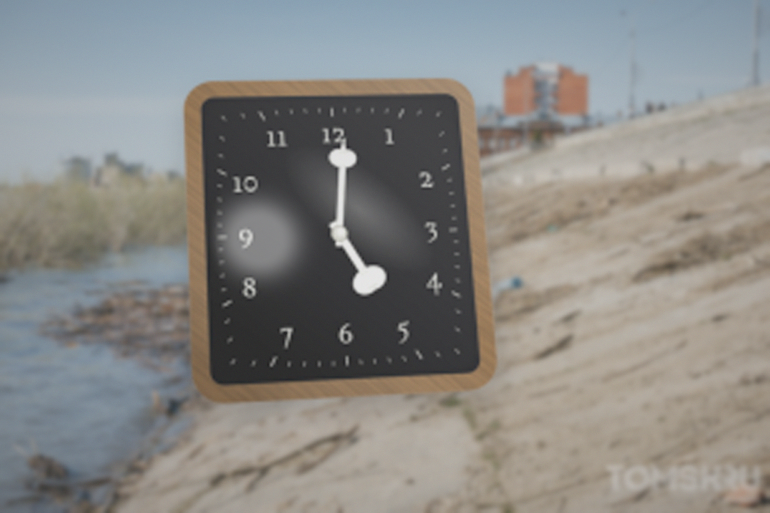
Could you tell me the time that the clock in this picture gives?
5:01
